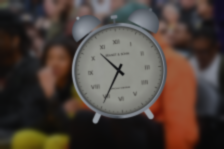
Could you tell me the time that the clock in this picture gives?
10:35
